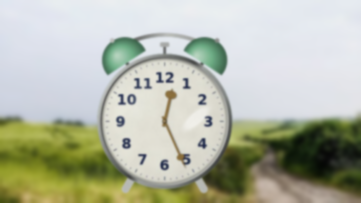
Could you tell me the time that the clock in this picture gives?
12:26
